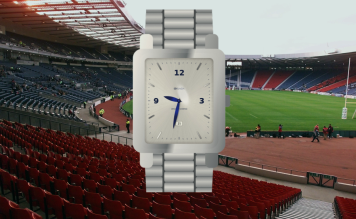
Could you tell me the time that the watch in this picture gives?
9:32
